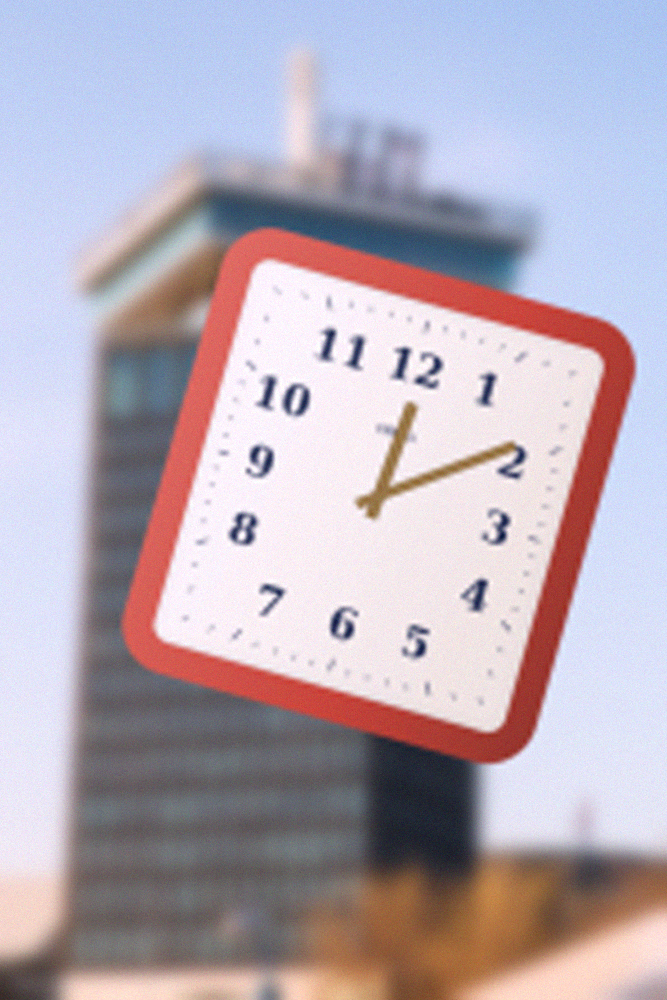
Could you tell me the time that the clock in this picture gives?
12:09
